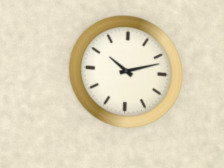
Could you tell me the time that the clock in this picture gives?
10:12
